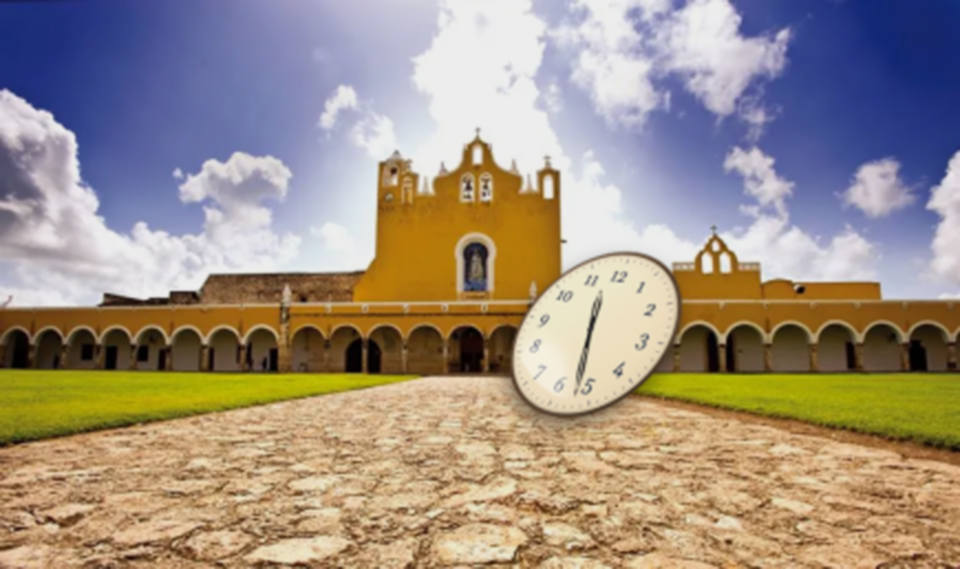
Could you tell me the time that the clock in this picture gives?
11:27
